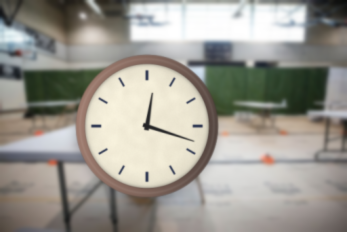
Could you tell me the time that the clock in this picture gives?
12:18
